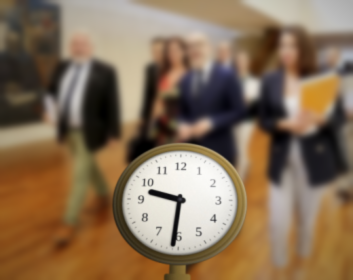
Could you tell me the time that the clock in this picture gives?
9:31
